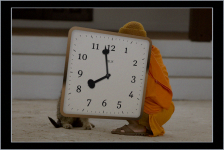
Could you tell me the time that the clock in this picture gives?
7:58
